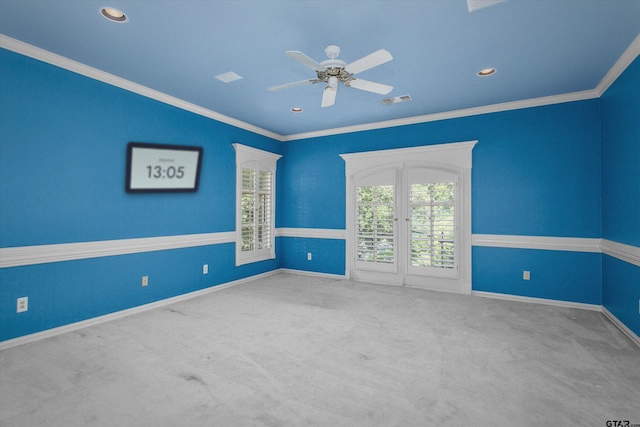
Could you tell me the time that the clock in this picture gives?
13:05
